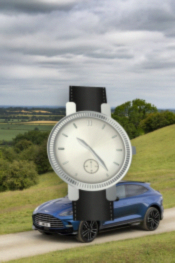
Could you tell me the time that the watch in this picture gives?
10:24
